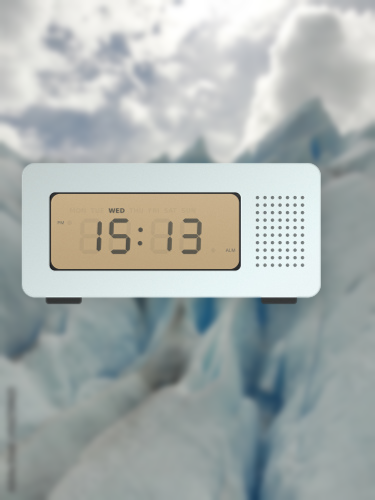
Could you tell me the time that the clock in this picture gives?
15:13
